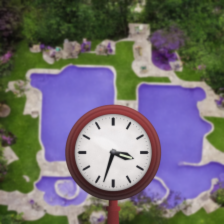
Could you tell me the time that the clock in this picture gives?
3:33
